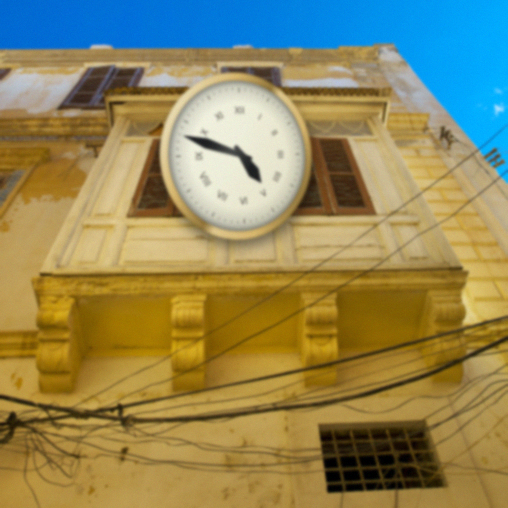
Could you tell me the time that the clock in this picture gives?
4:48
